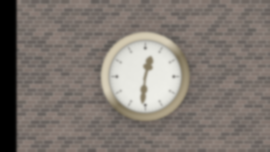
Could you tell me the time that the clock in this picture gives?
12:31
